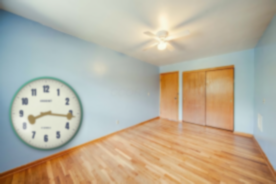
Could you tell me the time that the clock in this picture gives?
8:16
